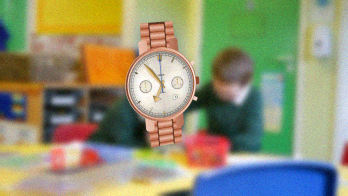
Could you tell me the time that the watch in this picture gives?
6:54
